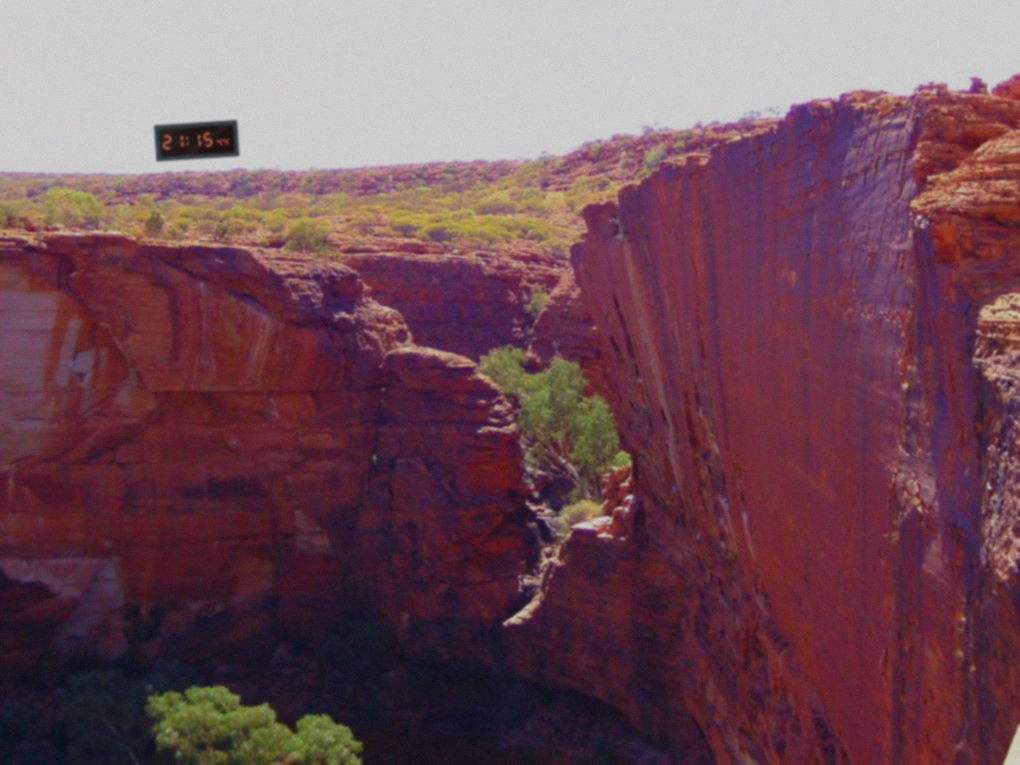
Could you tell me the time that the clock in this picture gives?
21:15
